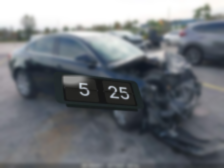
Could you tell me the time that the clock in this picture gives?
5:25
